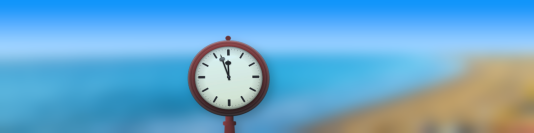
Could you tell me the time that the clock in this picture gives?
11:57
